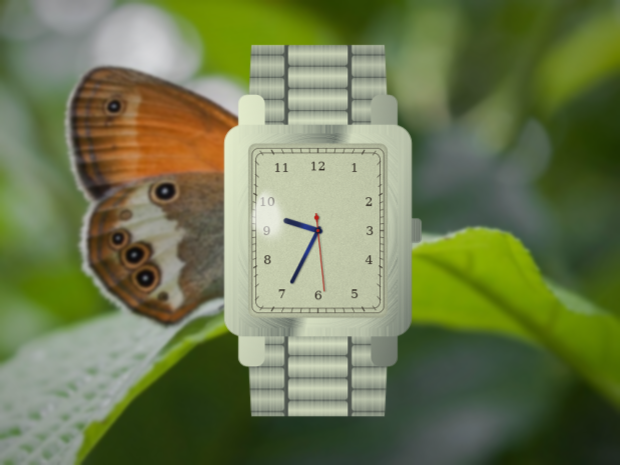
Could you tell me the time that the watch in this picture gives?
9:34:29
